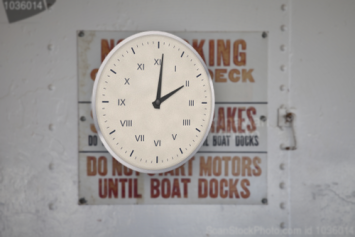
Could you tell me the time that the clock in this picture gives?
2:01
